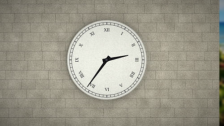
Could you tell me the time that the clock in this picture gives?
2:36
